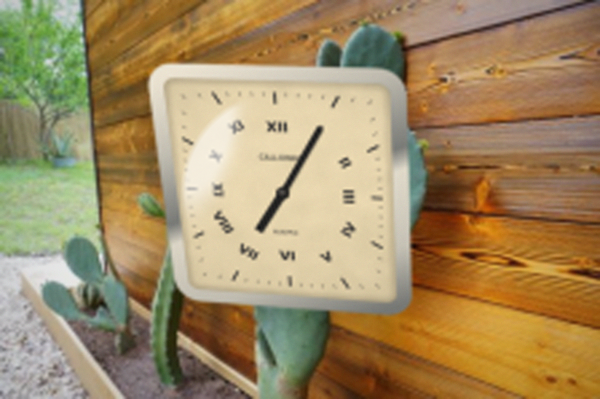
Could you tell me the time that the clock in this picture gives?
7:05
